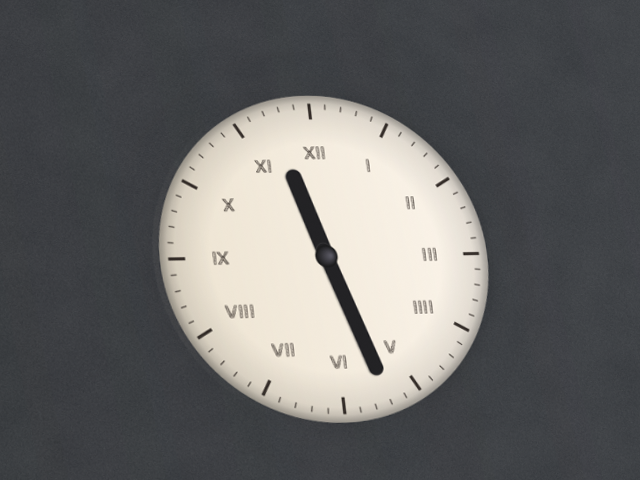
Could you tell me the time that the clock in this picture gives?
11:27
